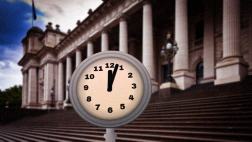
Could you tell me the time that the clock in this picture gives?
12:03
